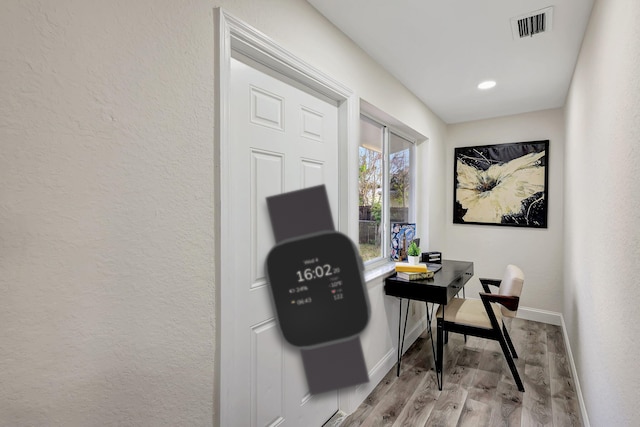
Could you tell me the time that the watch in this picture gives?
16:02
